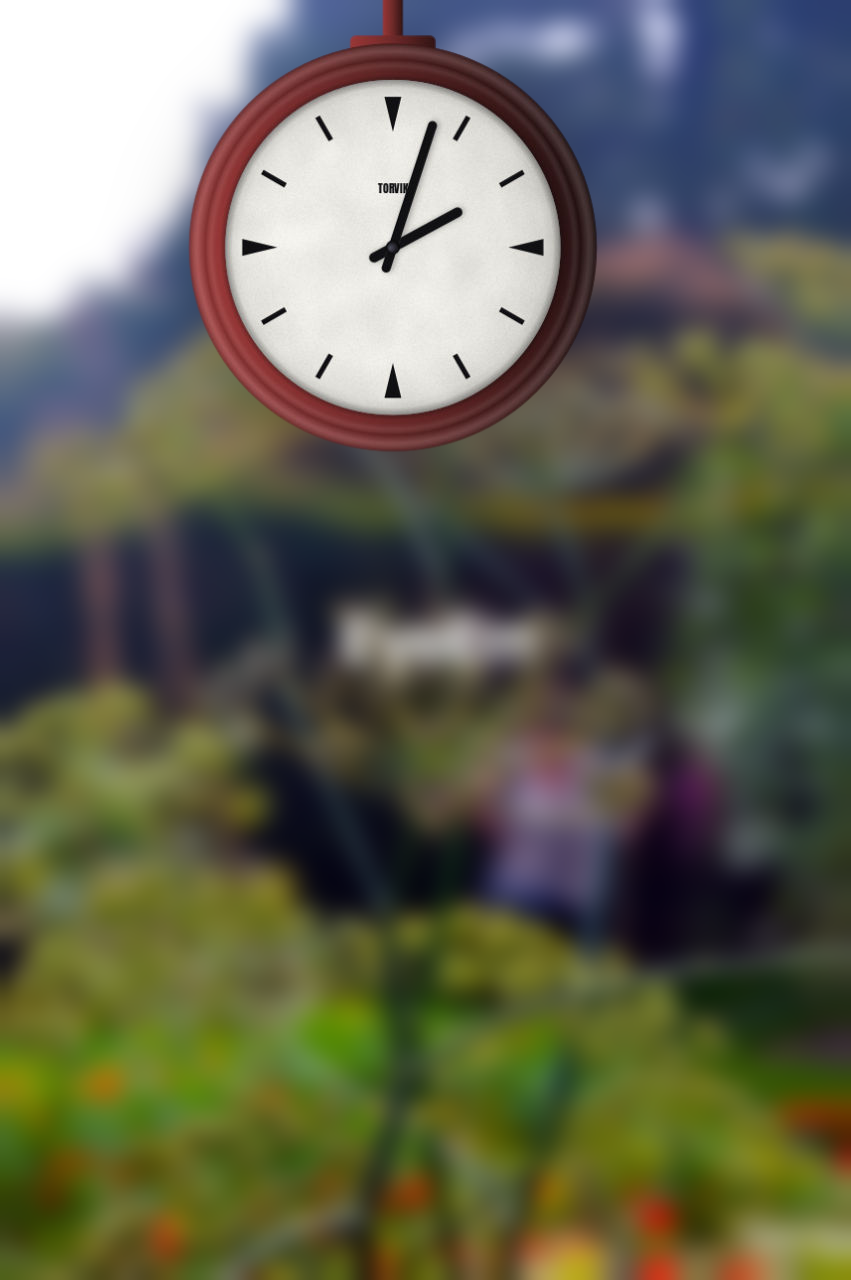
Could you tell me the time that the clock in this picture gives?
2:03
